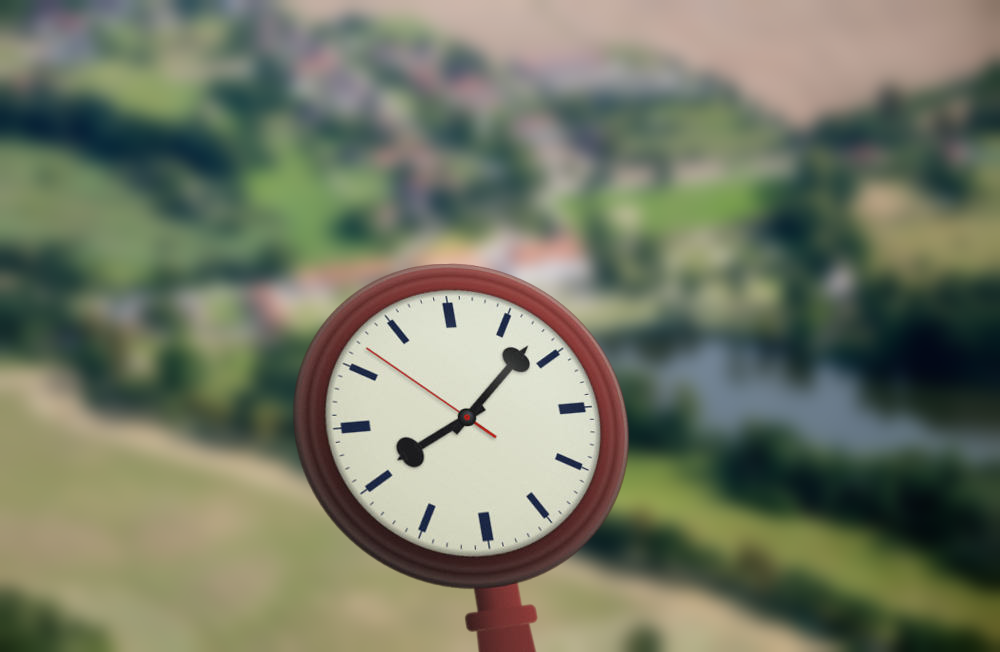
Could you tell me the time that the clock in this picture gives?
8:07:52
